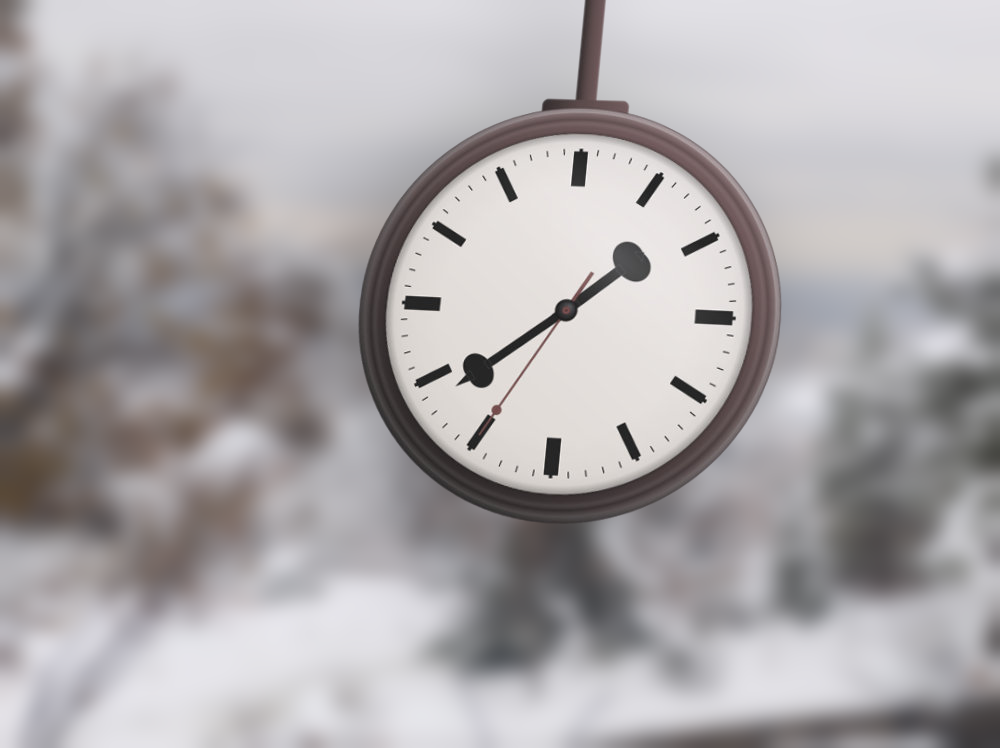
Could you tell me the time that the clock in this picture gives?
1:38:35
